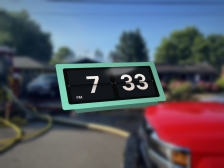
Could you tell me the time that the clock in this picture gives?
7:33
